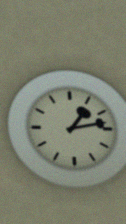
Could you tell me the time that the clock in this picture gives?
1:13
